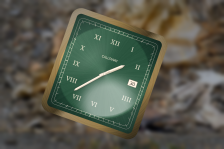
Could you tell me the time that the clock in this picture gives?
1:37
